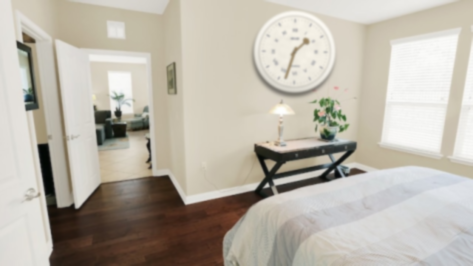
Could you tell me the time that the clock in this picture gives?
1:33
